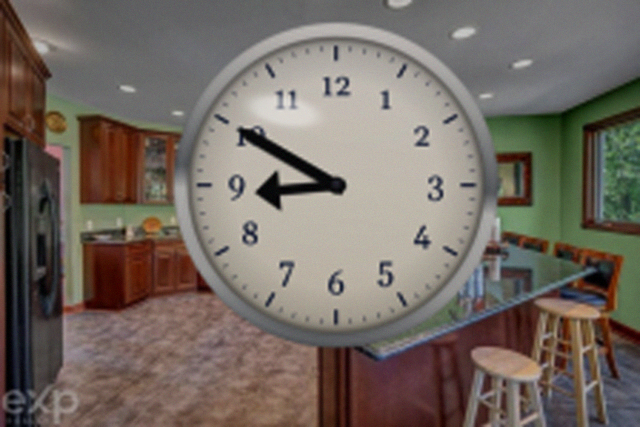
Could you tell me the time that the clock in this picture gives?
8:50
